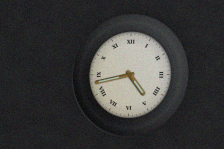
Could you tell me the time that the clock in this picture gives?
4:43
